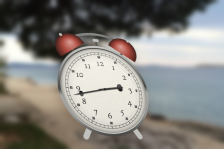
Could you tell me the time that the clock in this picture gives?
2:43
